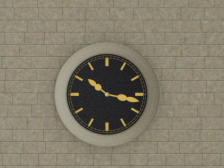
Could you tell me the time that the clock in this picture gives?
10:17
